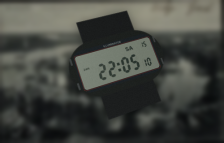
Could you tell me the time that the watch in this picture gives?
22:05:10
